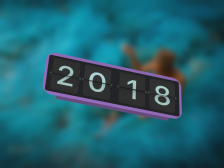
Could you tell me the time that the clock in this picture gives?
20:18
